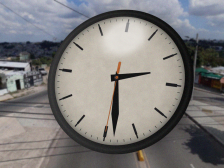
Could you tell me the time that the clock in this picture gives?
2:28:30
